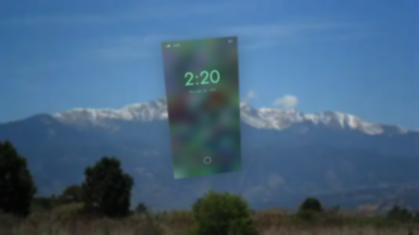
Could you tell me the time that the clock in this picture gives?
2:20
